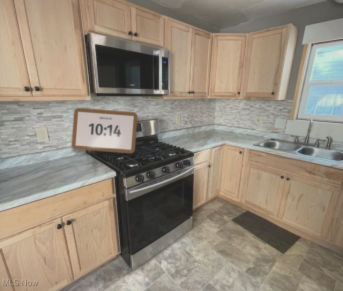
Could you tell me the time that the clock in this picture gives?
10:14
